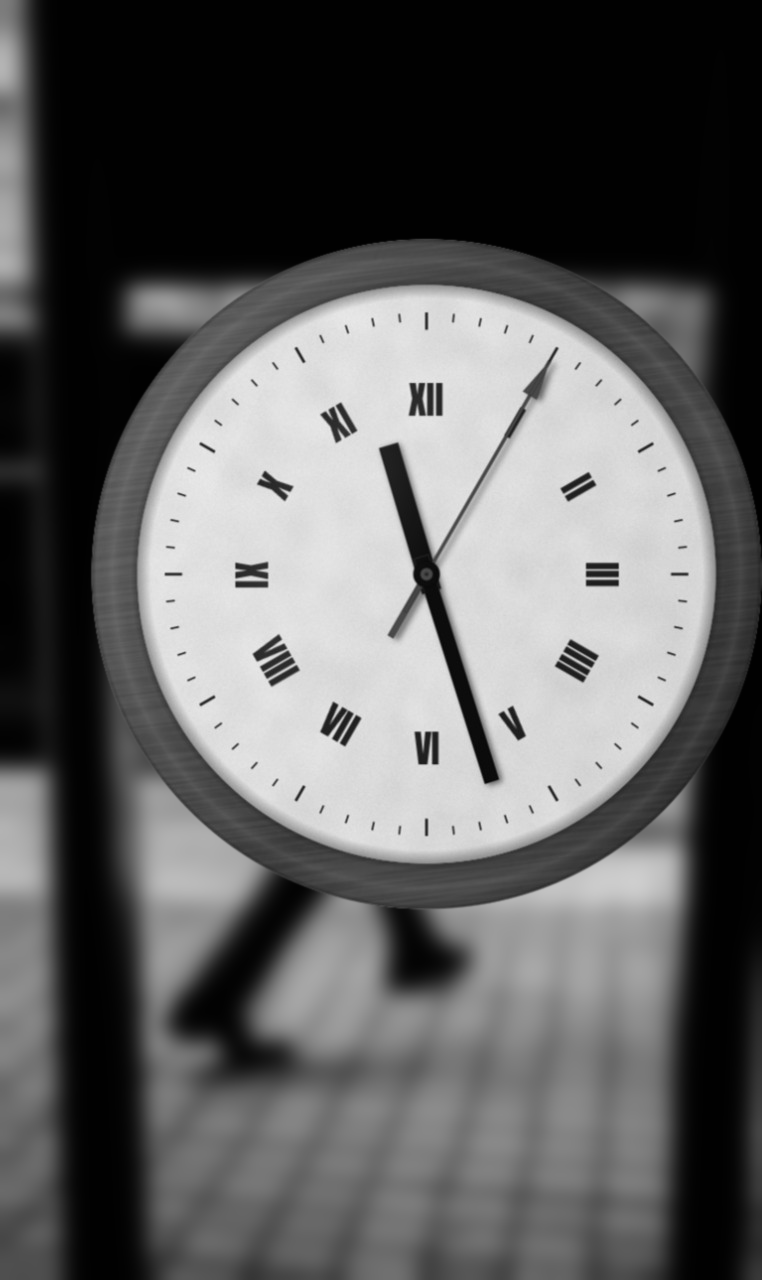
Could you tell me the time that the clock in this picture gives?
11:27:05
